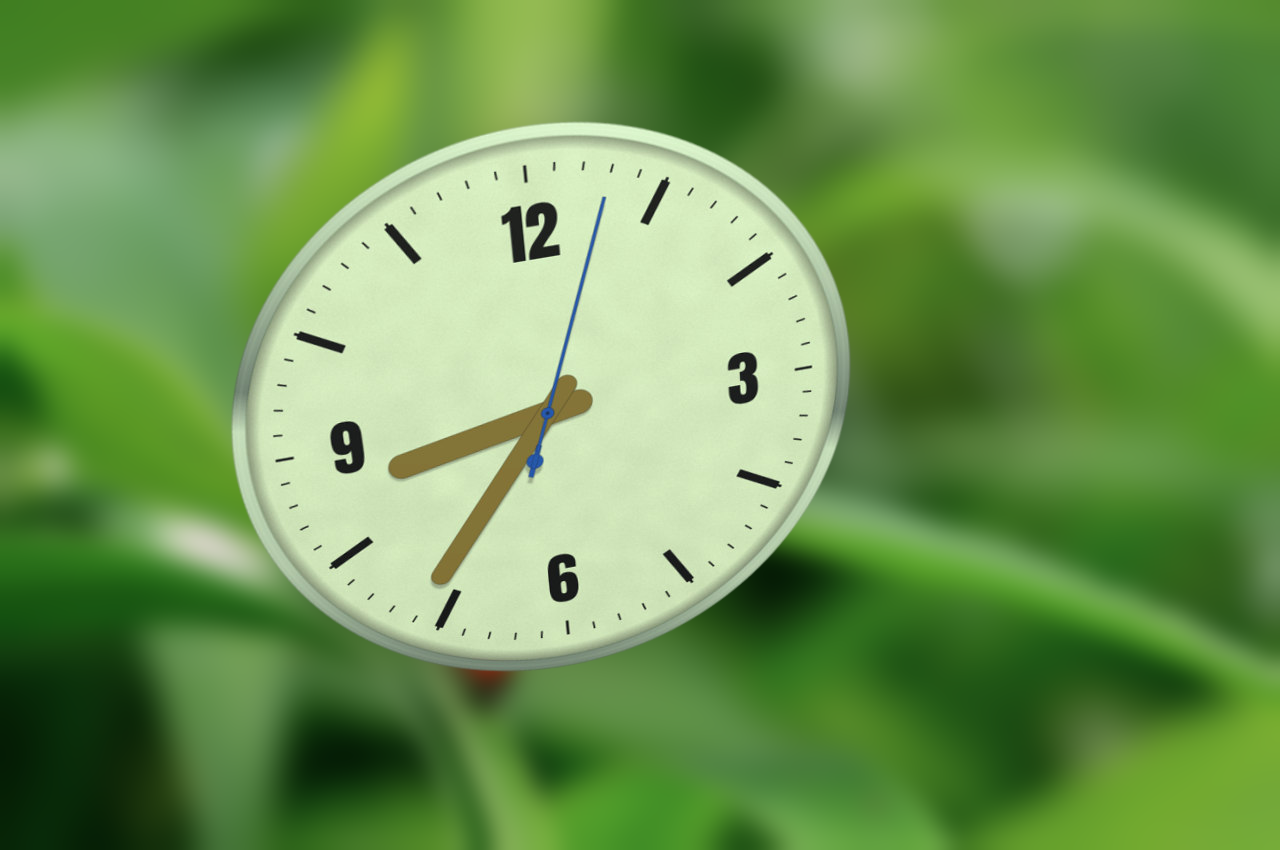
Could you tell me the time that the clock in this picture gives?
8:36:03
